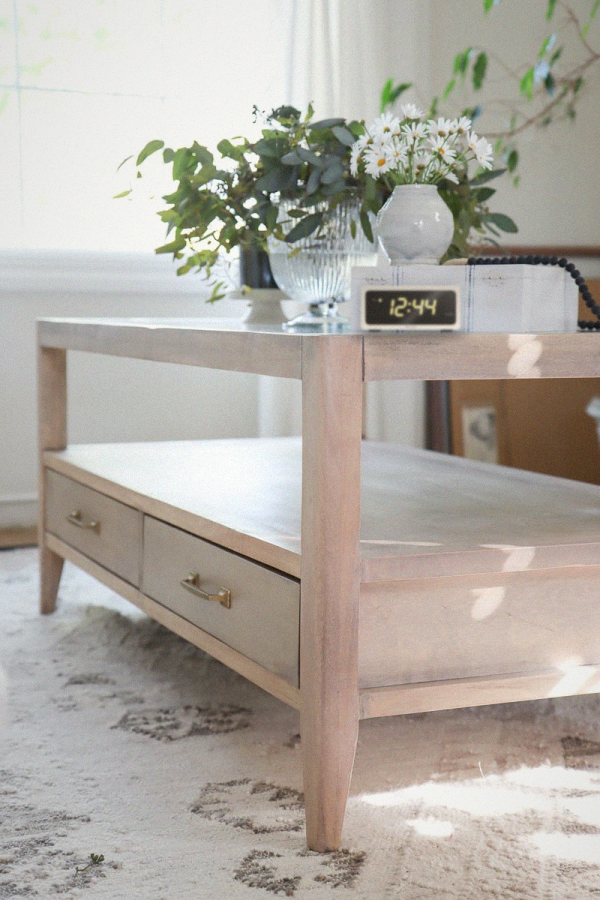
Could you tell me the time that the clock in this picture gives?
12:44
